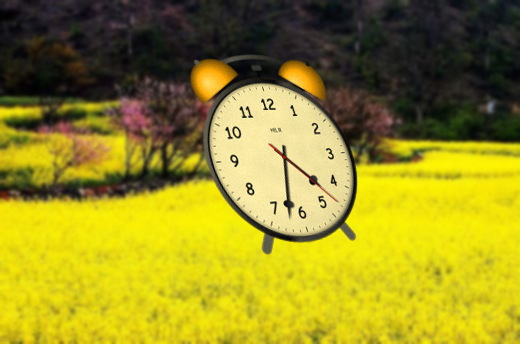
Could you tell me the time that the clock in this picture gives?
4:32:23
